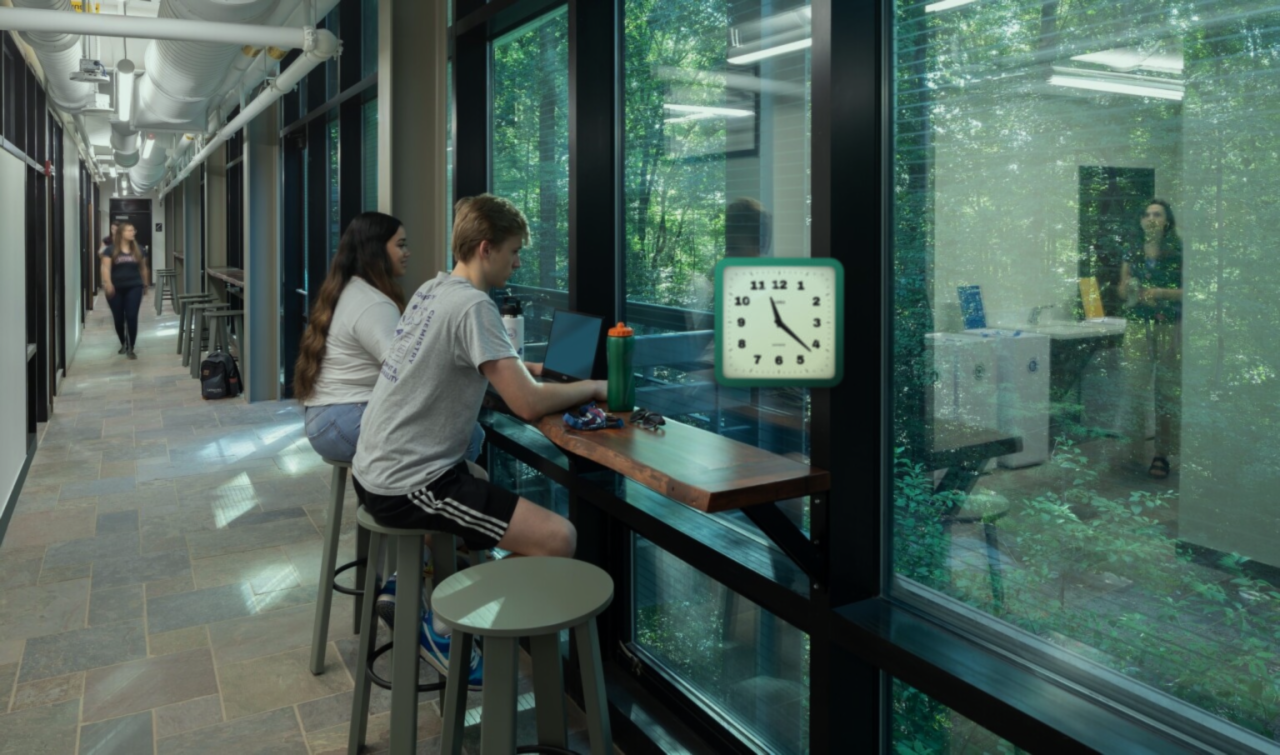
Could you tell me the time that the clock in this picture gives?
11:22
